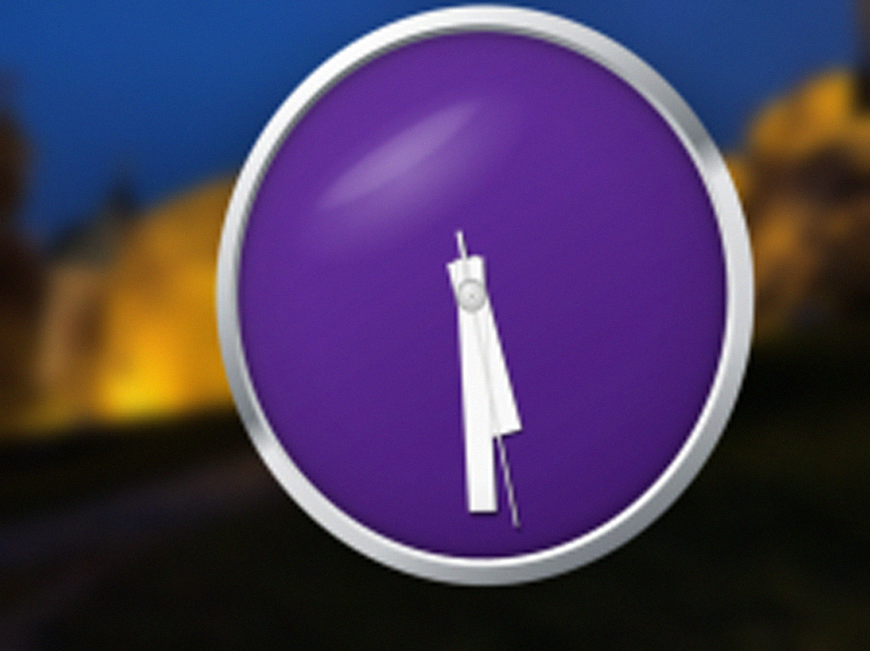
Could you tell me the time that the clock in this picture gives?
5:29:28
